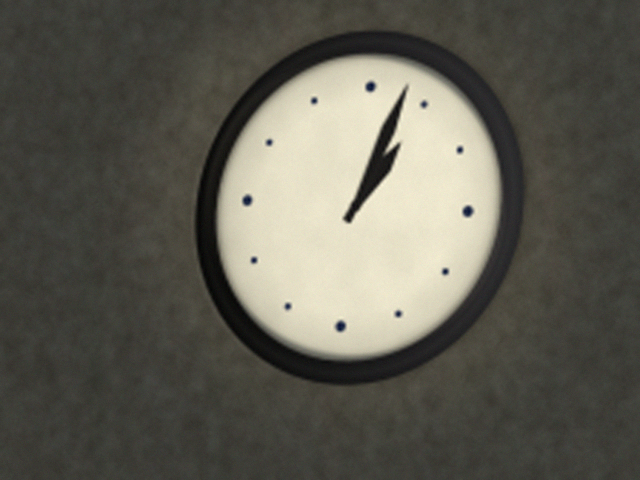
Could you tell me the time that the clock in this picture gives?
1:03
